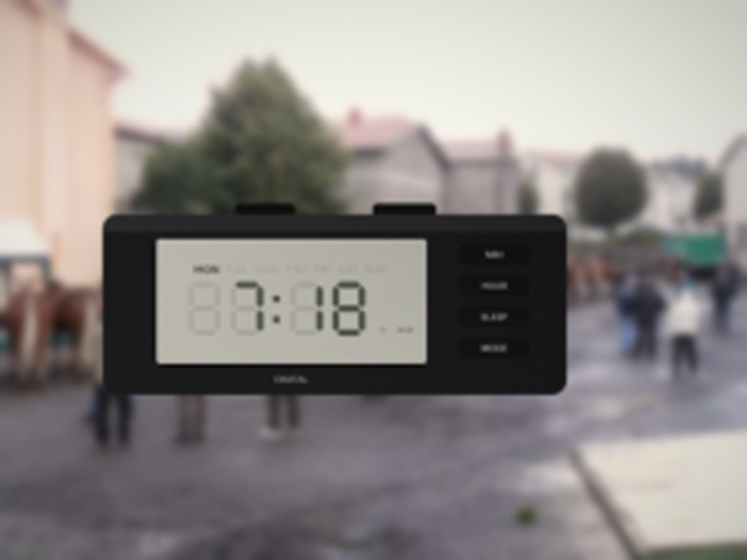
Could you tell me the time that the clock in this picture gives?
7:18
